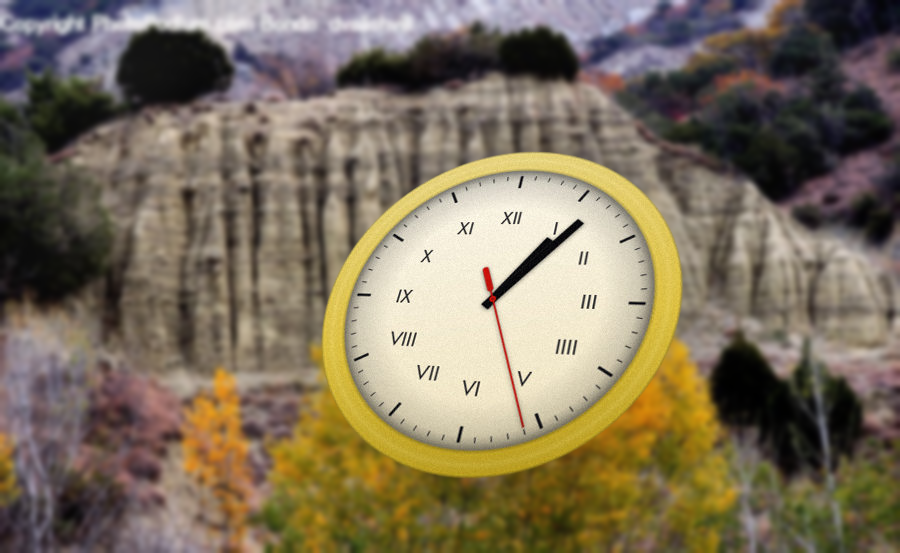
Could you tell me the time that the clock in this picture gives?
1:06:26
